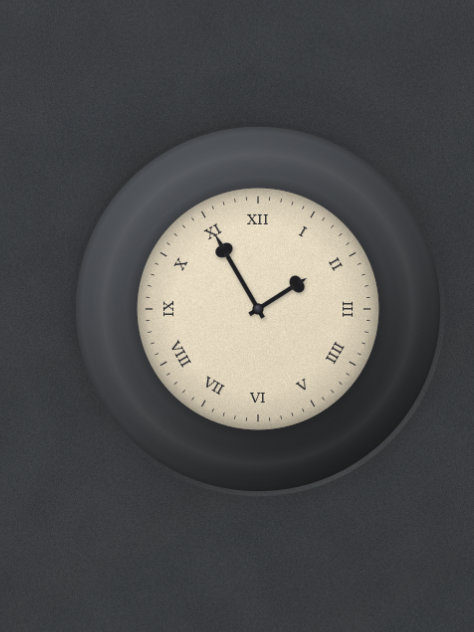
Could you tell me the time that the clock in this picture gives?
1:55
